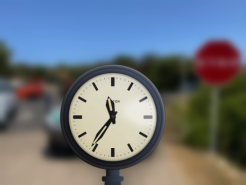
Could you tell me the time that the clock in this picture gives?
11:36
